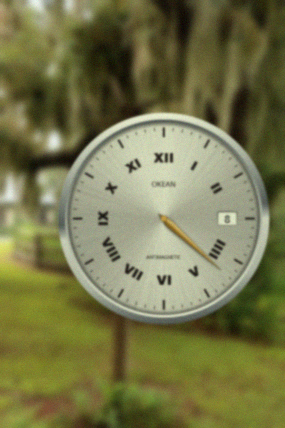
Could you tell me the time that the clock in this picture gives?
4:22
